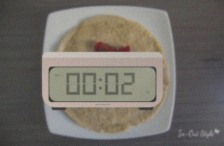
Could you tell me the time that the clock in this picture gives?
0:02
